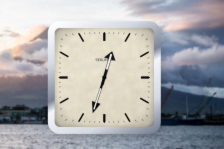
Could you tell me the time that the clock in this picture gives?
12:33
